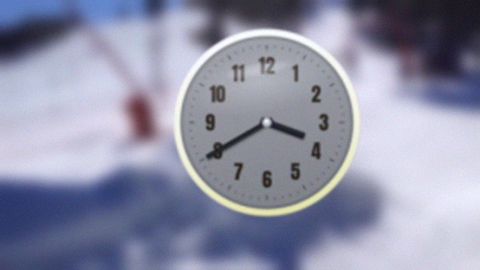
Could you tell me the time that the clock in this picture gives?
3:40
